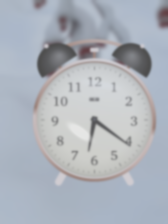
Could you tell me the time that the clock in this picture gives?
6:21
